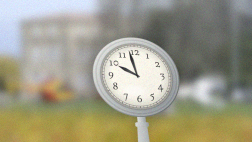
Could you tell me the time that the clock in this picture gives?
9:58
